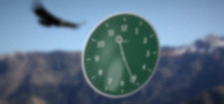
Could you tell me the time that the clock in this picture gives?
11:26
